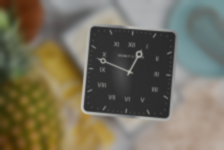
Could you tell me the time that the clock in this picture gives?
12:48
